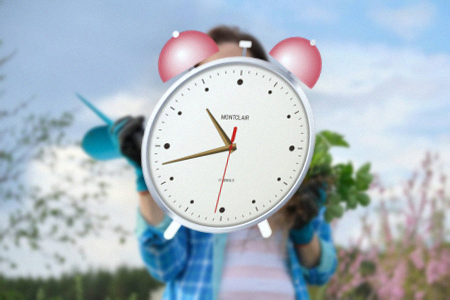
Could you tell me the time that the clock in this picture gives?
10:42:31
